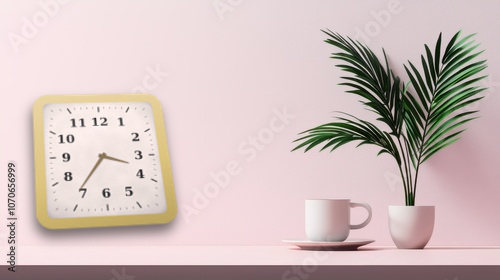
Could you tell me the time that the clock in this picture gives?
3:36
